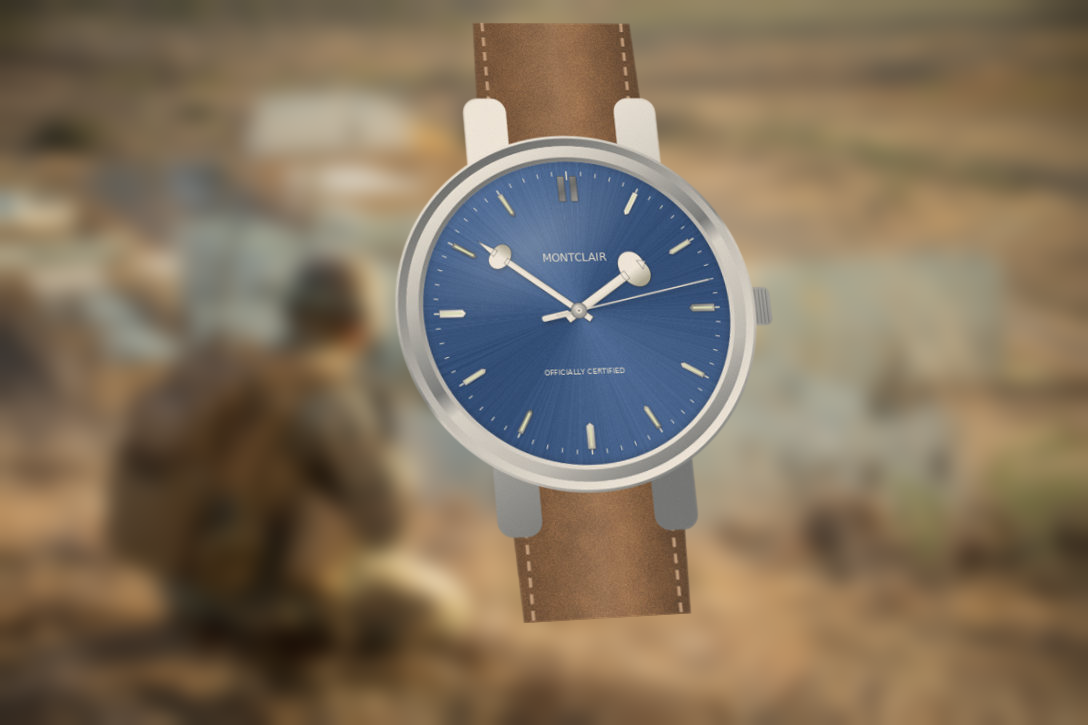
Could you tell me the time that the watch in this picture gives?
1:51:13
